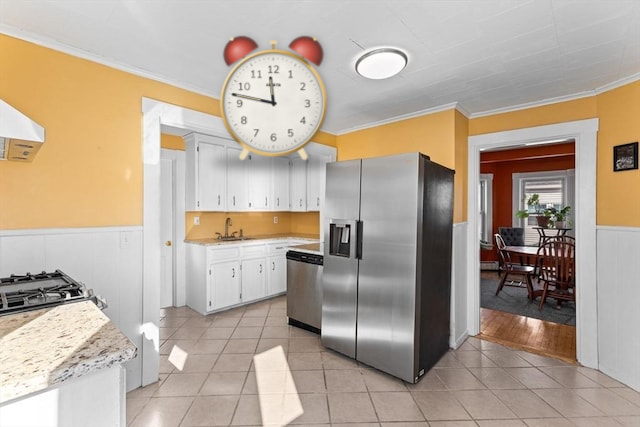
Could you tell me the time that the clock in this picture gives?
11:47
